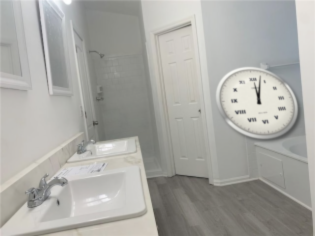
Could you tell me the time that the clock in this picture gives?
12:03
